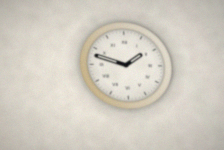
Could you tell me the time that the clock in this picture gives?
1:48
